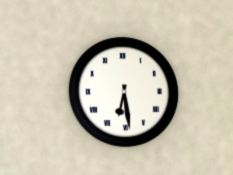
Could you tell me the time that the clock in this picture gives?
6:29
